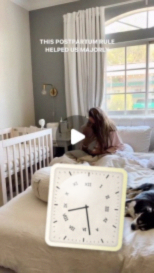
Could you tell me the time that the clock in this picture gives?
8:28
